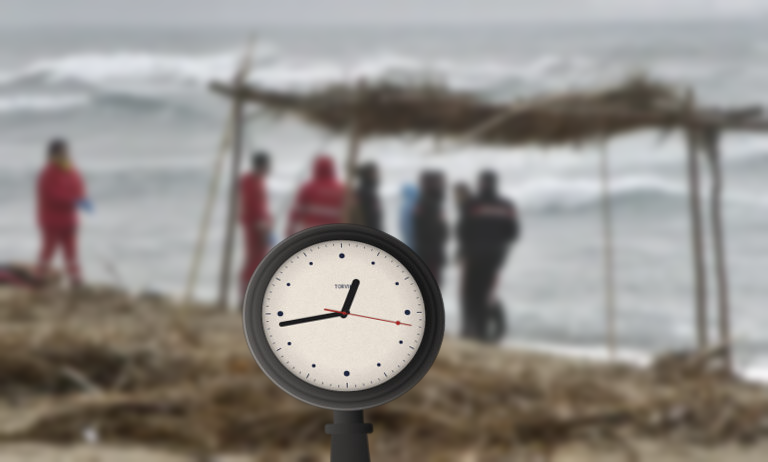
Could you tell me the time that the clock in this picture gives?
12:43:17
